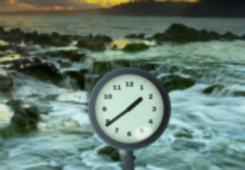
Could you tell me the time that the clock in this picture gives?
1:39
